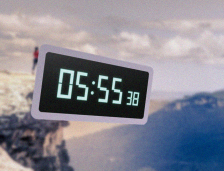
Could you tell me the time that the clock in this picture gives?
5:55:38
